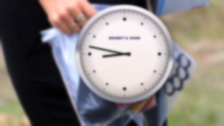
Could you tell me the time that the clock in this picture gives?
8:47
